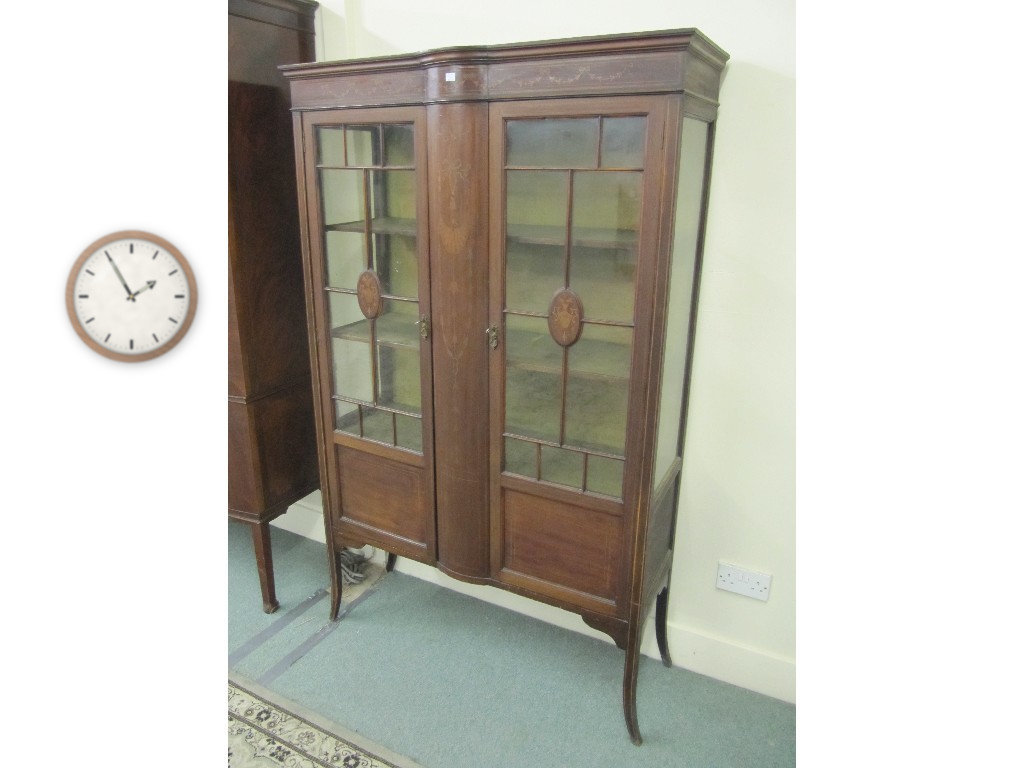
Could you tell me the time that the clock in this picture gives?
1:55
